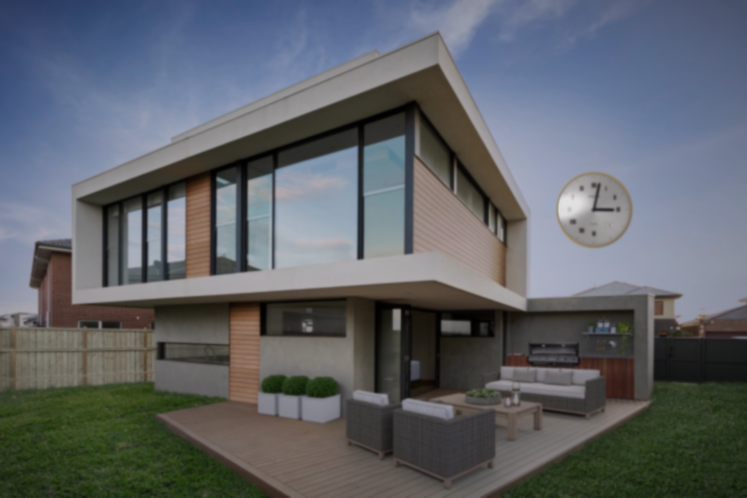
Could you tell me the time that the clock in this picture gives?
3:02
